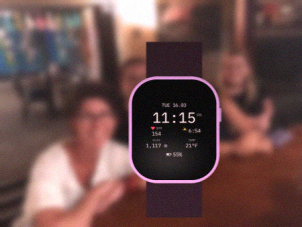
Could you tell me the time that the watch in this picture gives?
11:15
